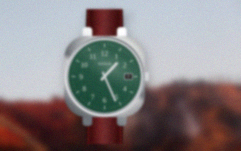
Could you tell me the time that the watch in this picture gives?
1:26
